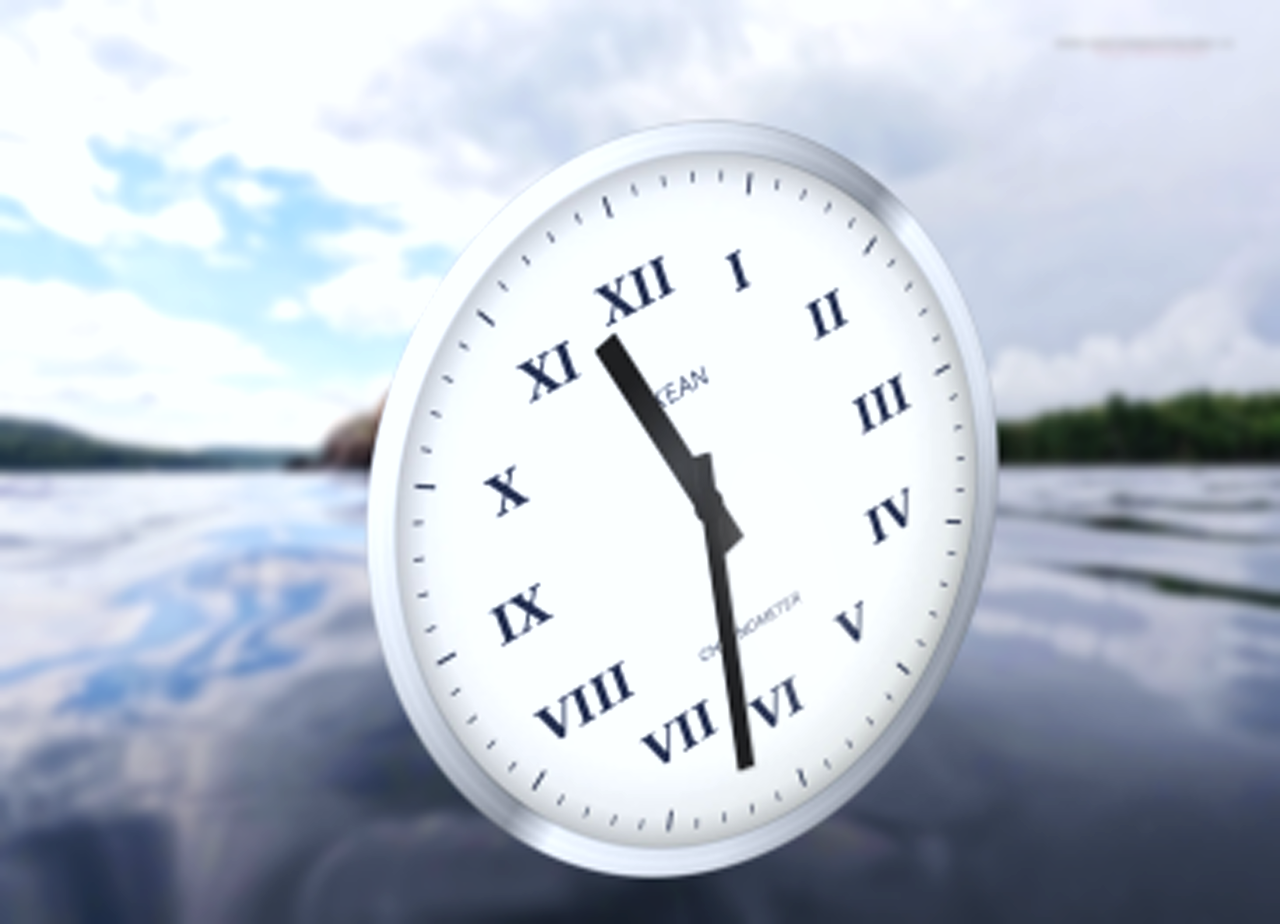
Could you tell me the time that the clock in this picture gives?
11:32
